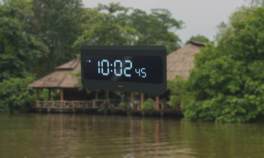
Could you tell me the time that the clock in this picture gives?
10:02:45
